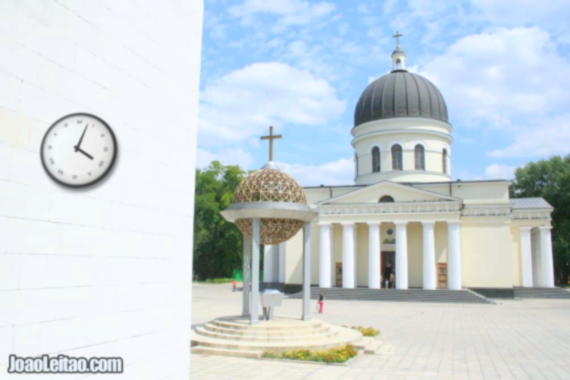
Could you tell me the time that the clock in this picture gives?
4:03
